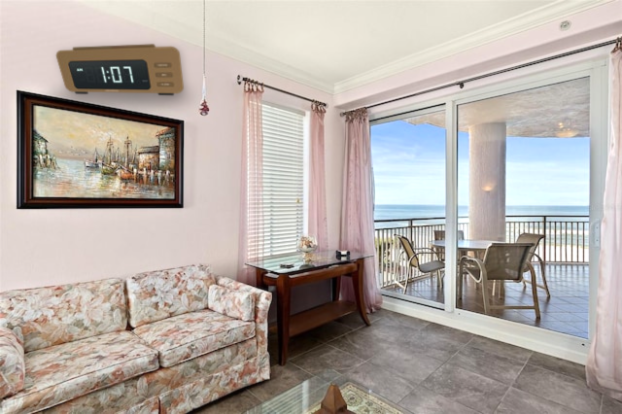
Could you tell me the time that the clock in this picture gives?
1:07
